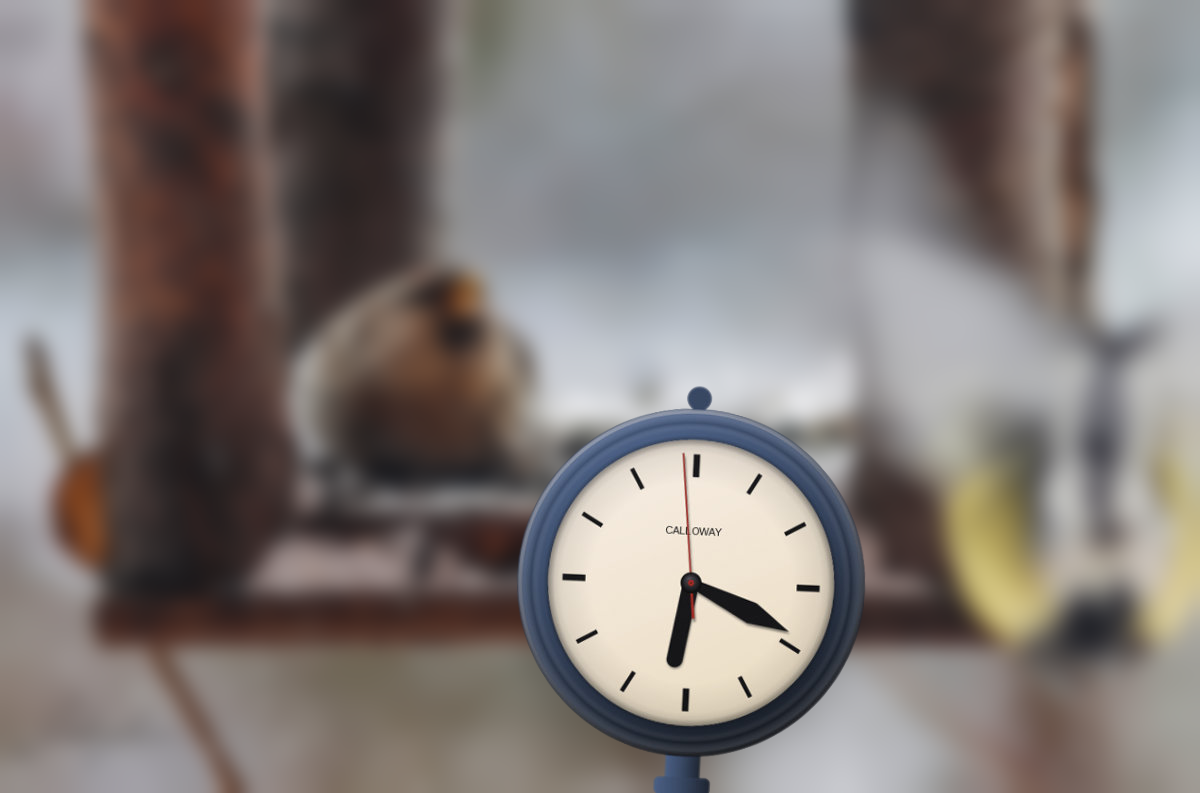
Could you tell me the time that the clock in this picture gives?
6:18:59
